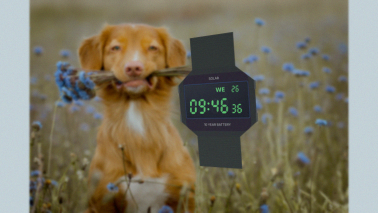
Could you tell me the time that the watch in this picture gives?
9:46:36
